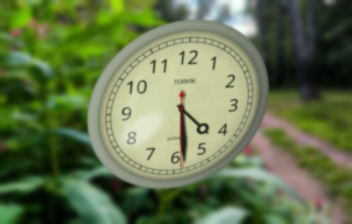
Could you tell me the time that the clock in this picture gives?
4:28:29
